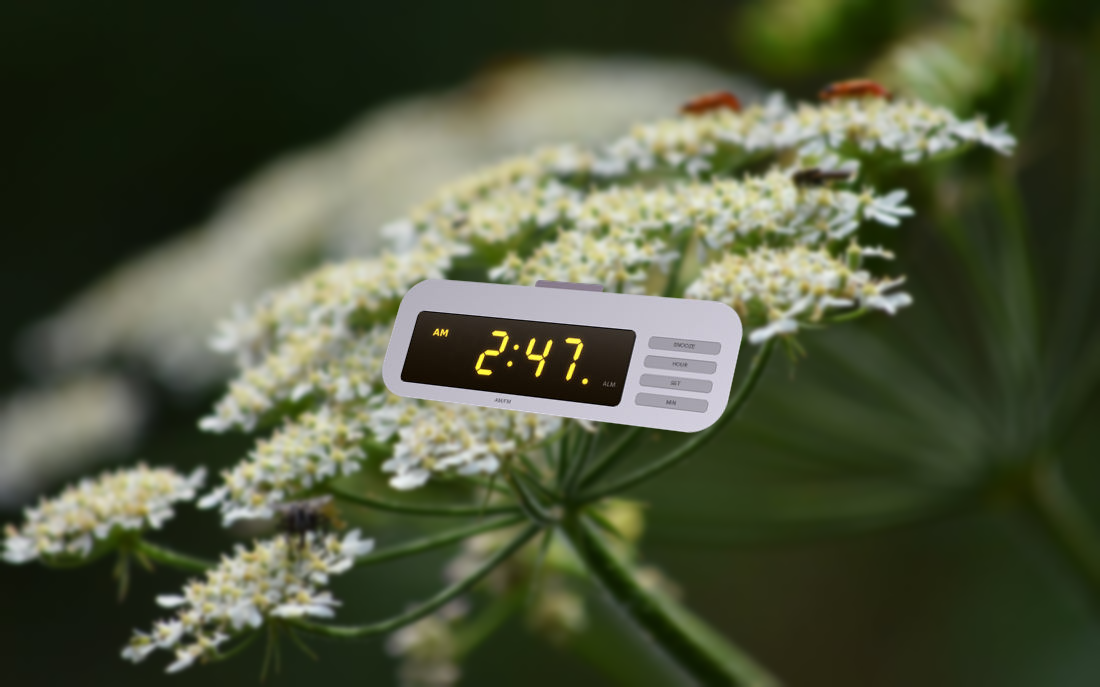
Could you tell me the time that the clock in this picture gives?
2:47
